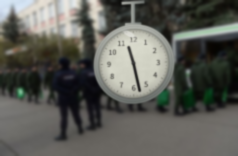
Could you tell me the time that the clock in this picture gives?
11:28
